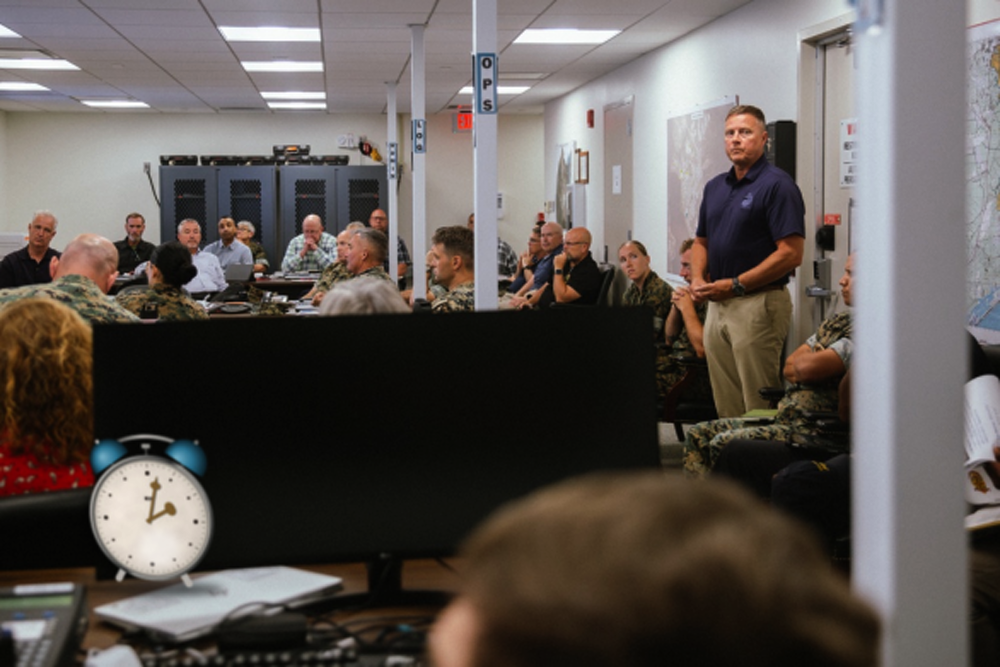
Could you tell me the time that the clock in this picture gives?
2:02
